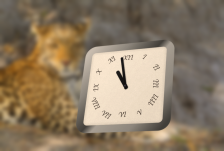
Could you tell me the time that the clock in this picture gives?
10:58
